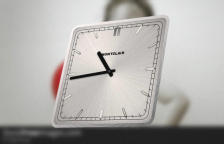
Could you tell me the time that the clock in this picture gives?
10:44
